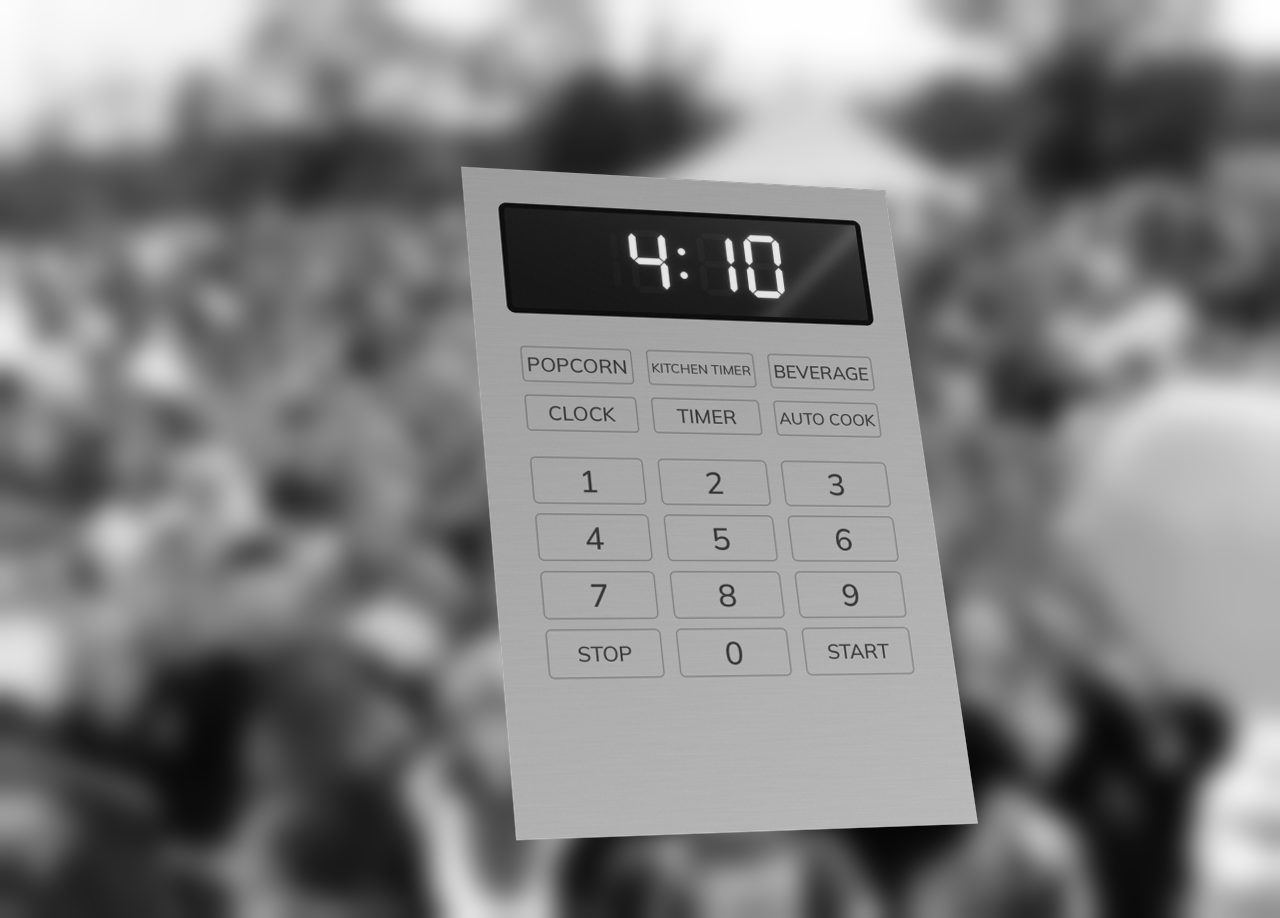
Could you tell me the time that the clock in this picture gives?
4:10
